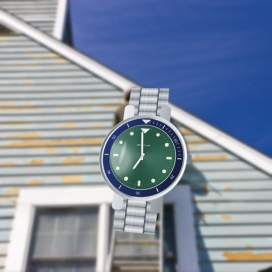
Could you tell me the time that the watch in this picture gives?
6:59
